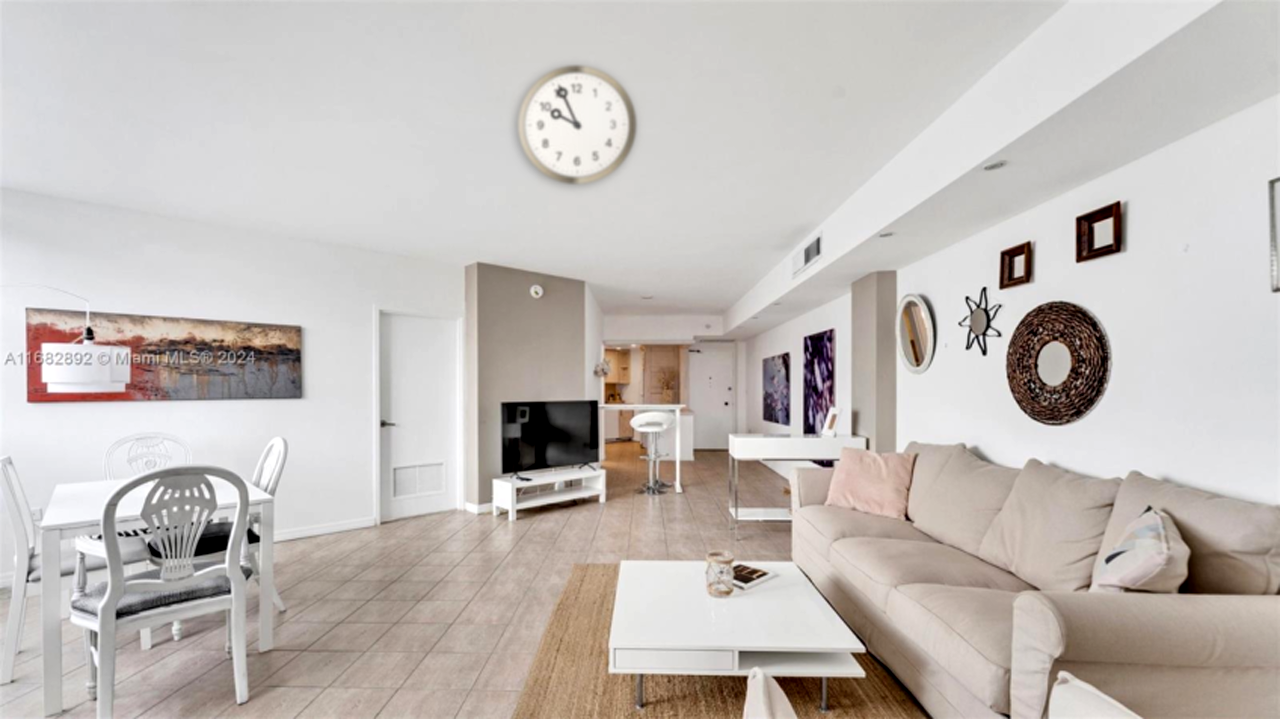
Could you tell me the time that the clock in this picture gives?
9:56
